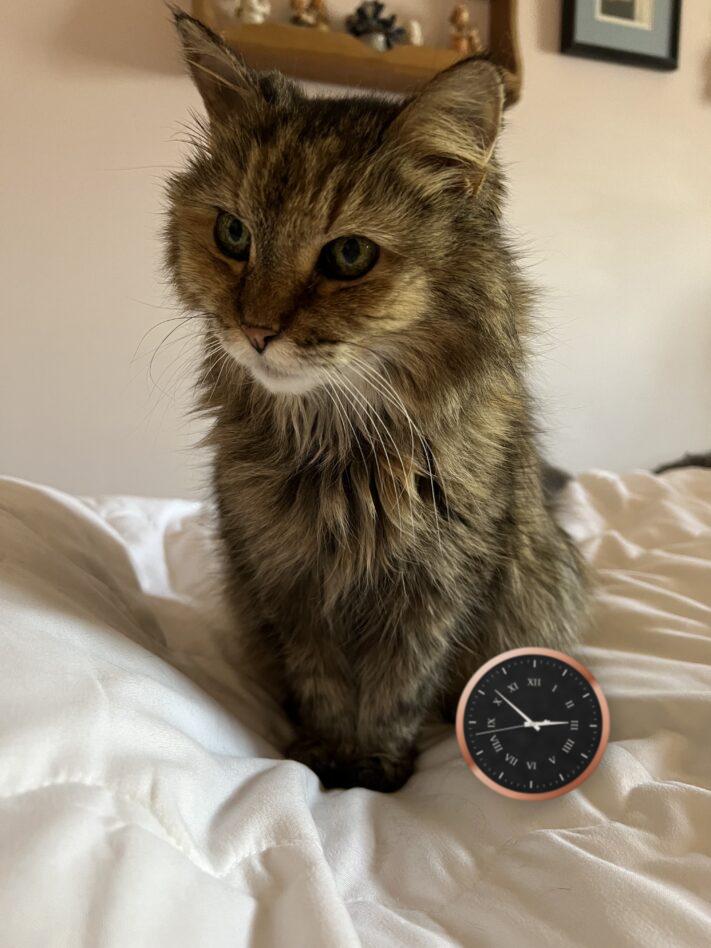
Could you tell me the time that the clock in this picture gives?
2:51:43
